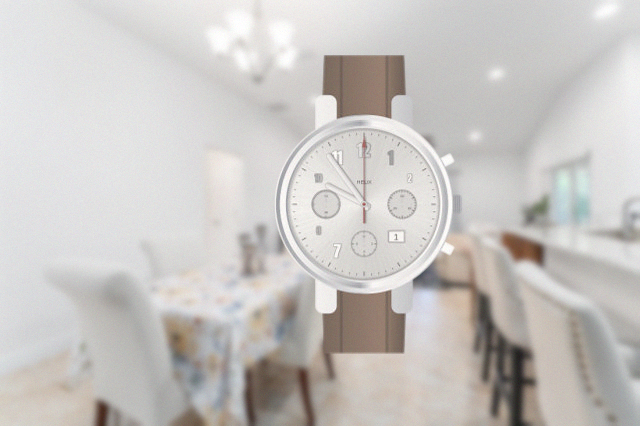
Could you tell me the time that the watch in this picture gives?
9:54
